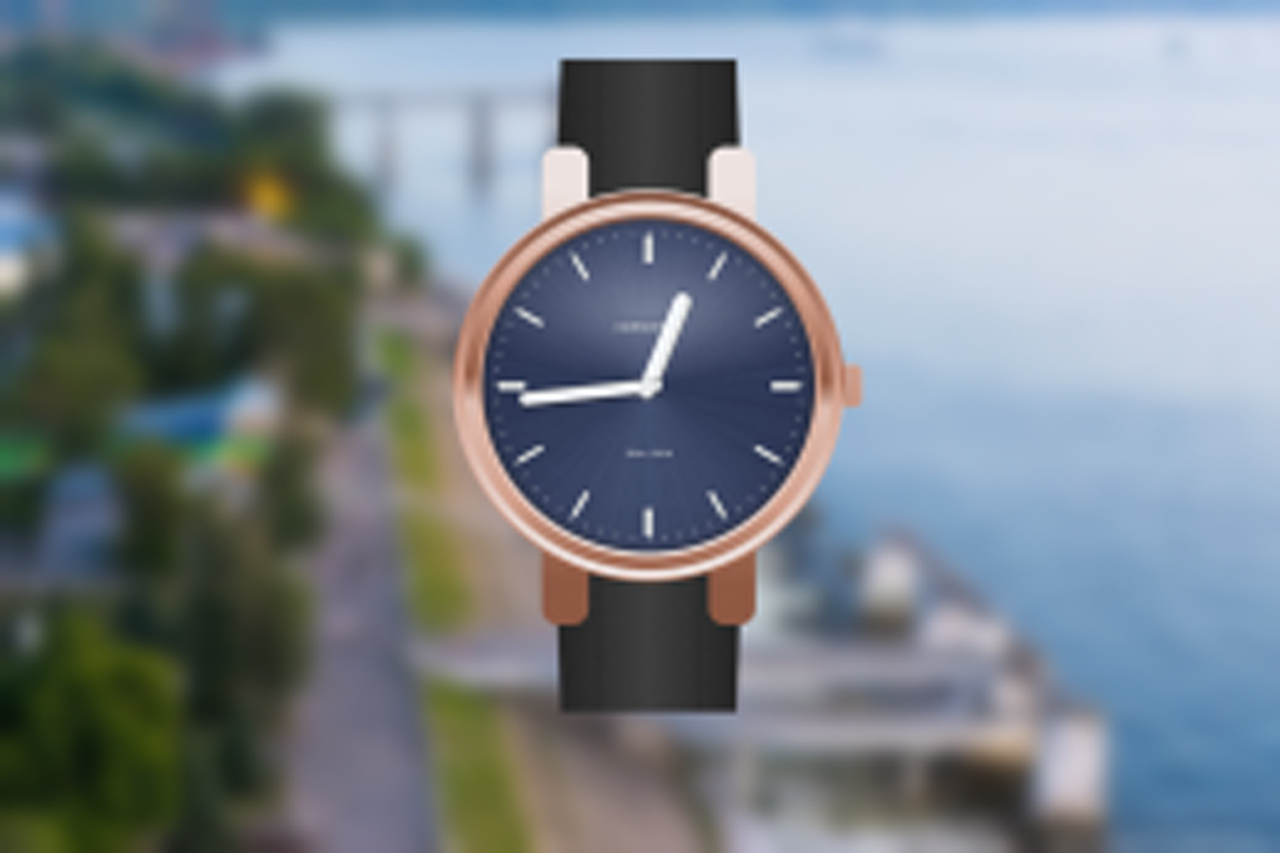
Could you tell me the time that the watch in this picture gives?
12:44
